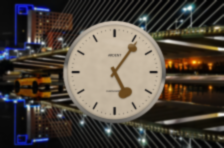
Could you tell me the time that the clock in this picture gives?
5:06
